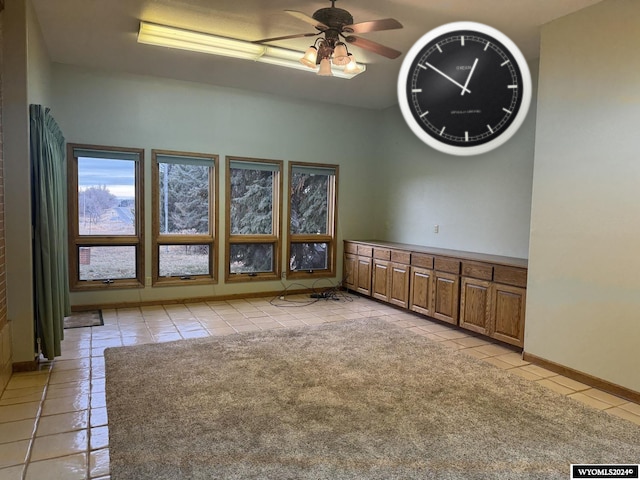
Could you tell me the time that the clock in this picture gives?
12:51
